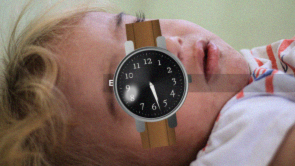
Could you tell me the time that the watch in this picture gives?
5:28
